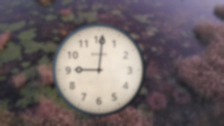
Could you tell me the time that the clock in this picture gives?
9:01
